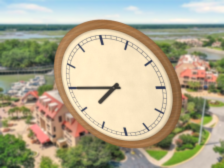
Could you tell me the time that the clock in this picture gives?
7:45
